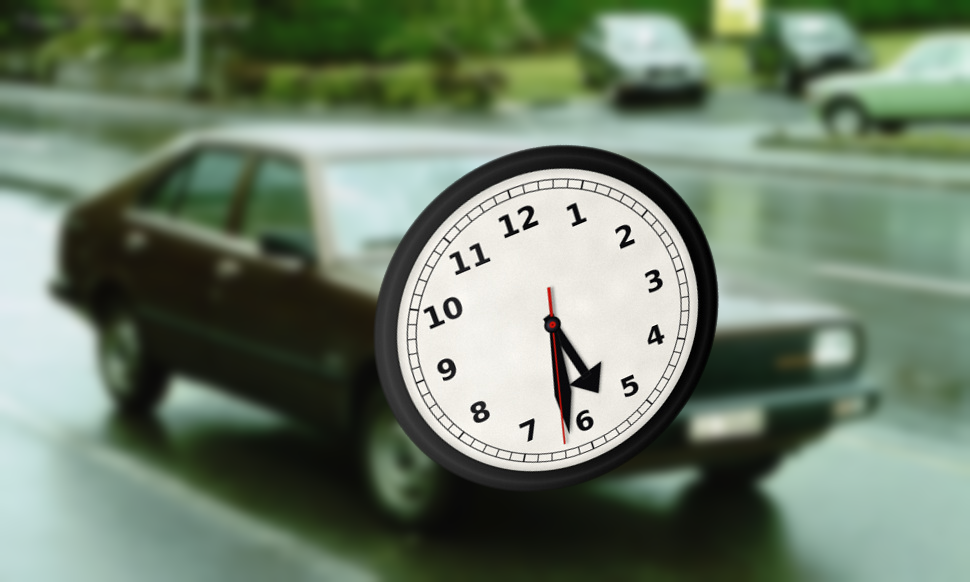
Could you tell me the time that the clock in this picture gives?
5:31:32
